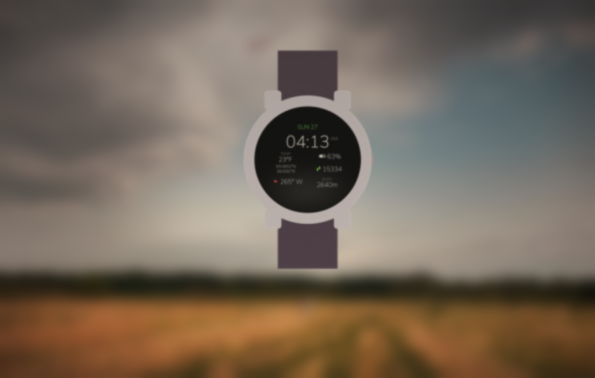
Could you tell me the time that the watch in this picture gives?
4:13
